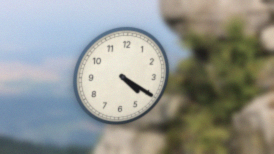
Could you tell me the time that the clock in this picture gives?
4:20
